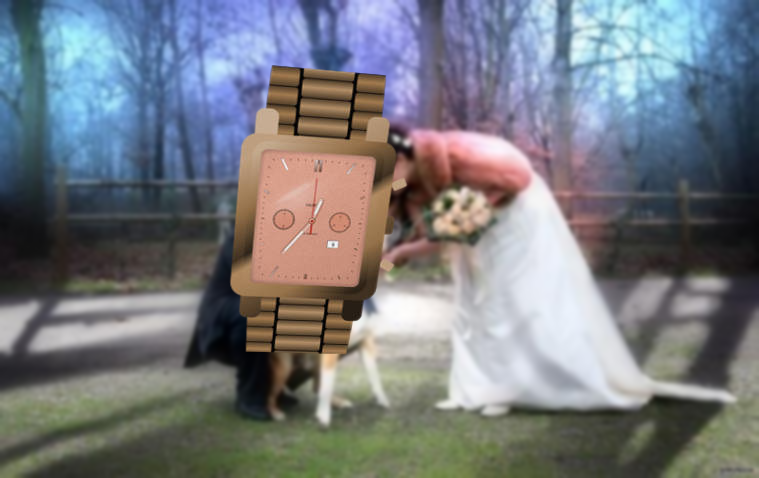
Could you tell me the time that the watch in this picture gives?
12:36
